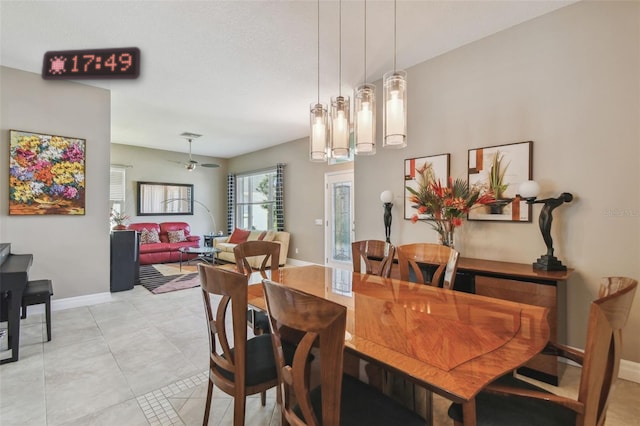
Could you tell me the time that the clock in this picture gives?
17:49
